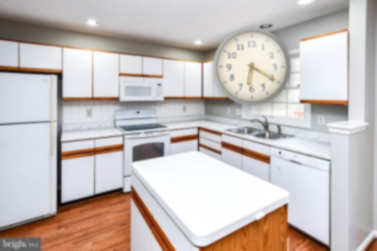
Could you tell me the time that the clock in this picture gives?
6:20
